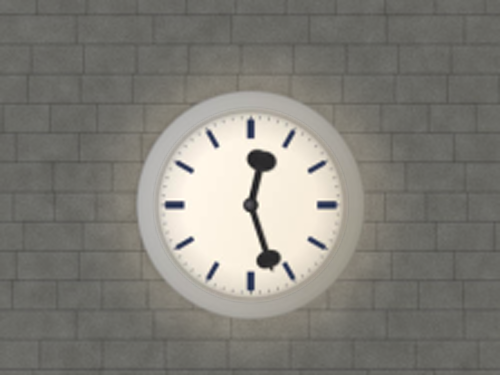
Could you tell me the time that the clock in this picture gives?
12:27
